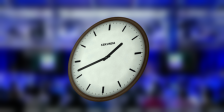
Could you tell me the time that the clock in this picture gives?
1:42
